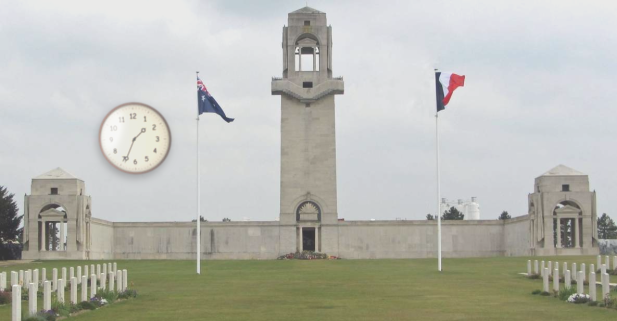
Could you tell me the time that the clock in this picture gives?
1:34
